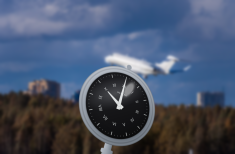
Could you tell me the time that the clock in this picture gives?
10:00
